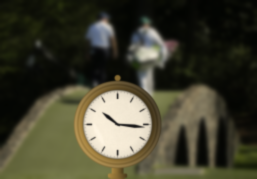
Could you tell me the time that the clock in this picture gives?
10:16
